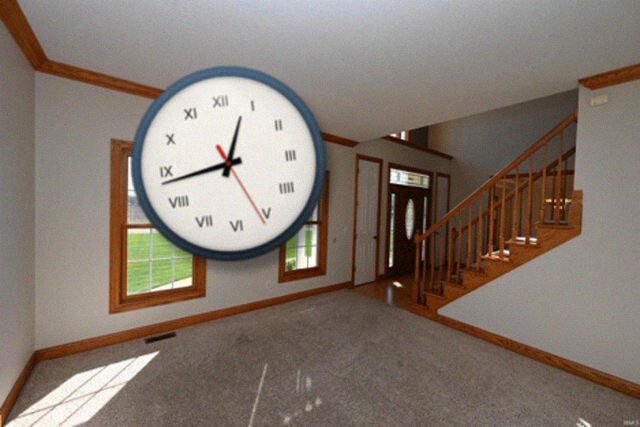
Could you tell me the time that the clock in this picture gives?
12:43:26
